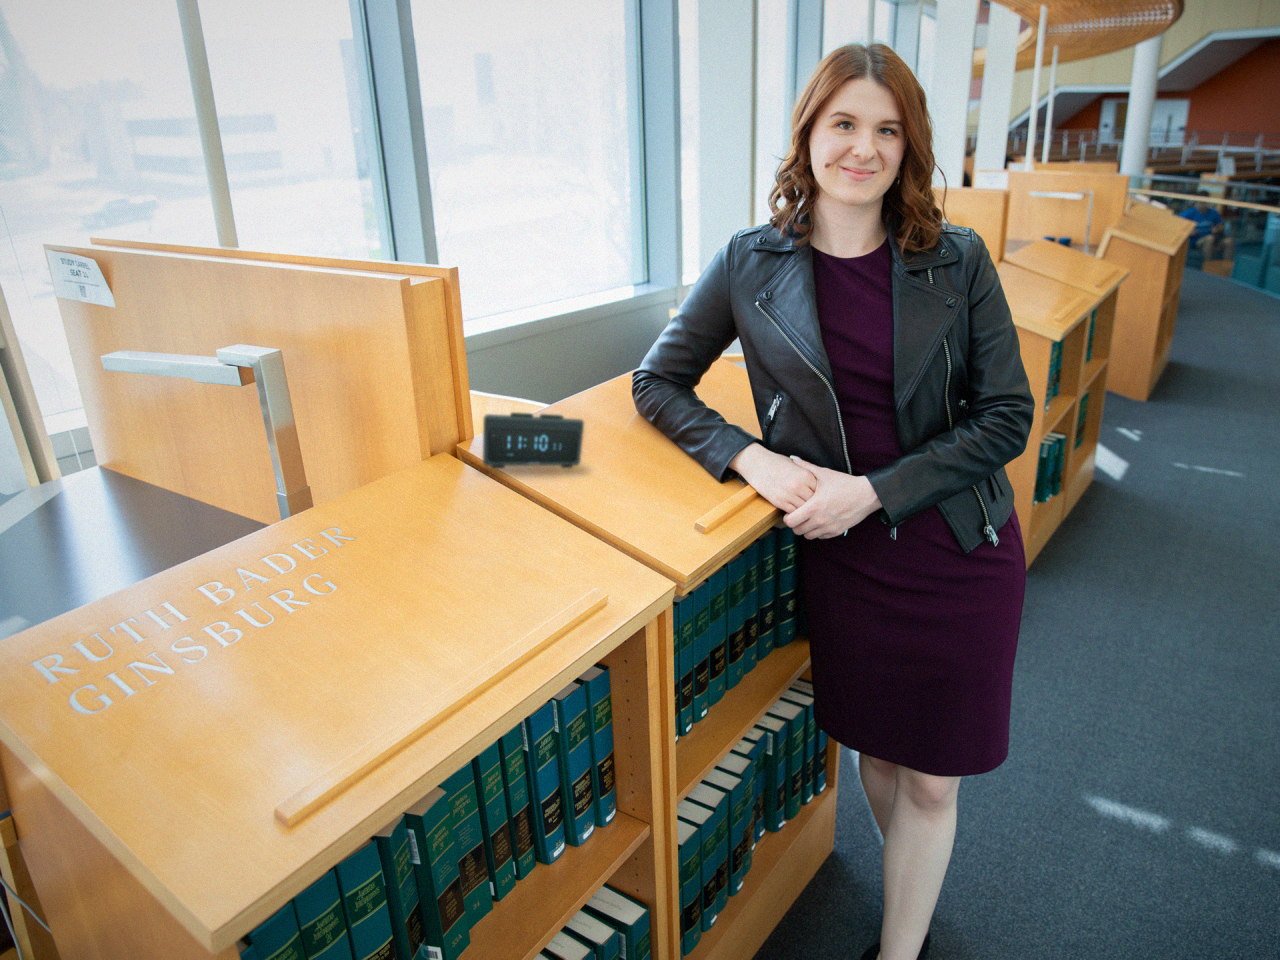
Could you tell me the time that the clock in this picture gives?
11:10
